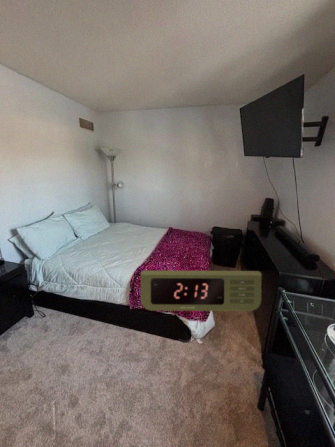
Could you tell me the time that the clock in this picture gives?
2:13
